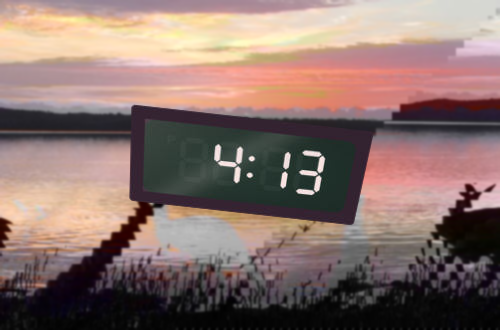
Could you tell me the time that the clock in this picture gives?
4:13
